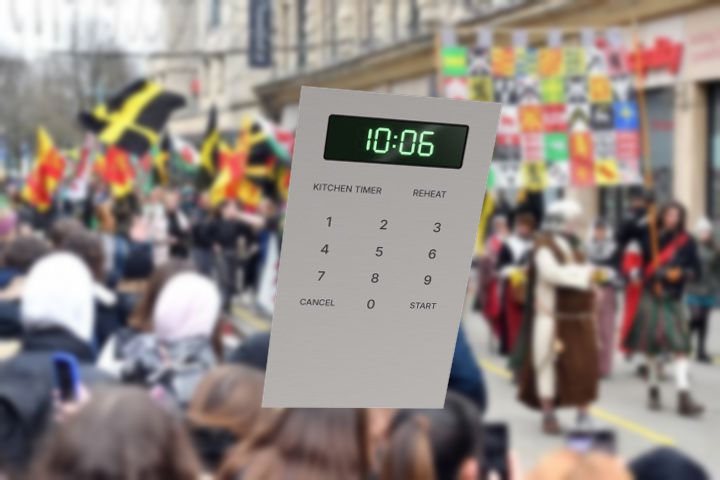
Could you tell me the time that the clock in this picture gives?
10:06
